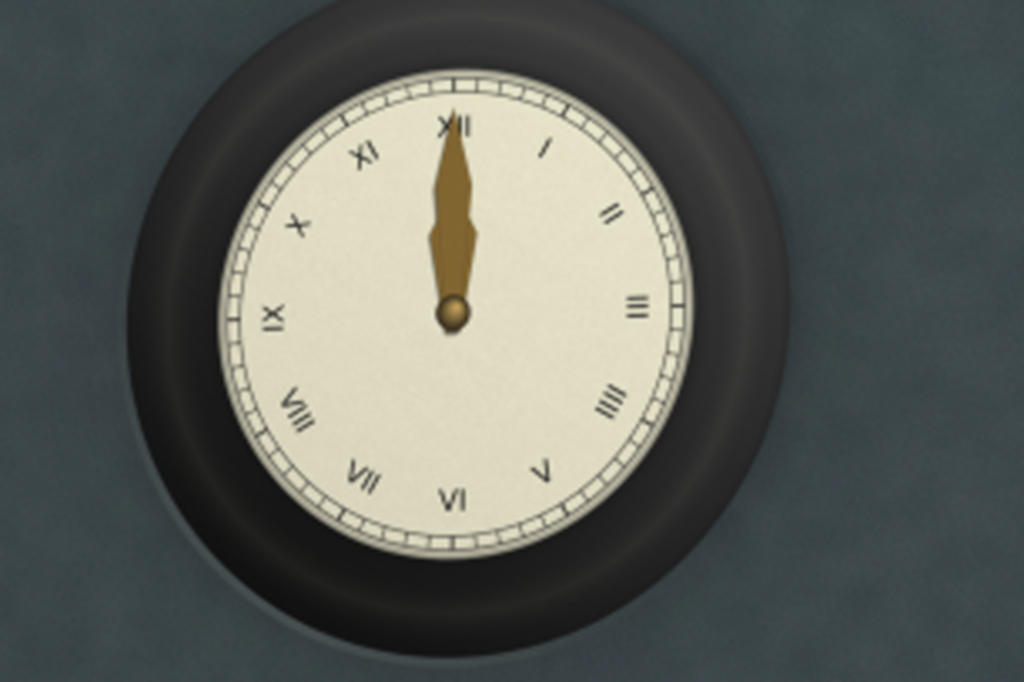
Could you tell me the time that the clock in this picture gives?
12:00
